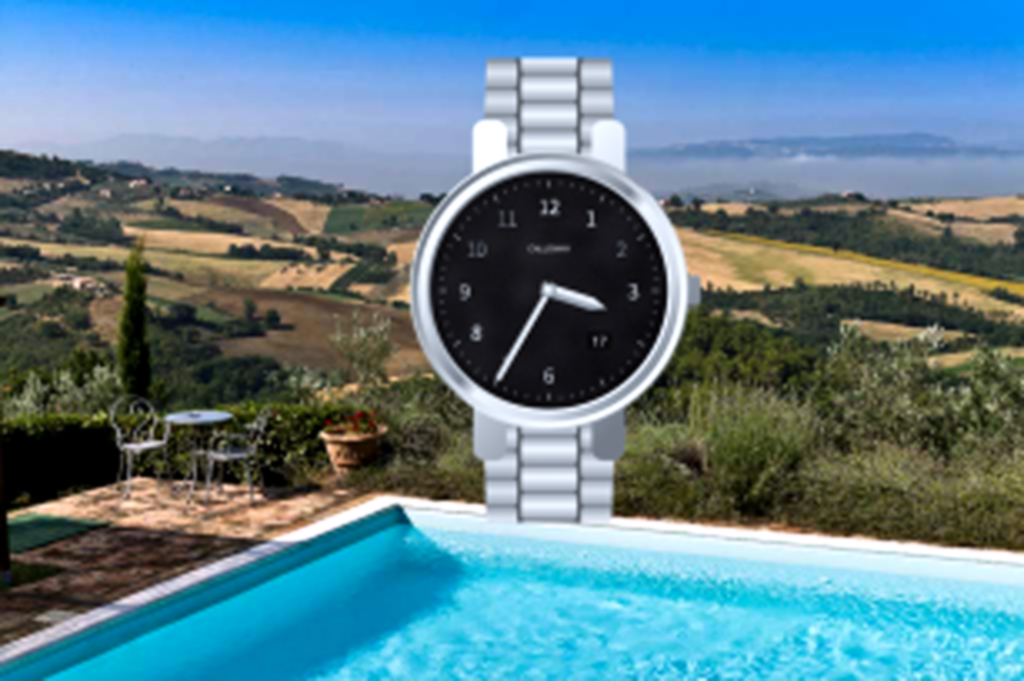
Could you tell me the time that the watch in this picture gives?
3:35
